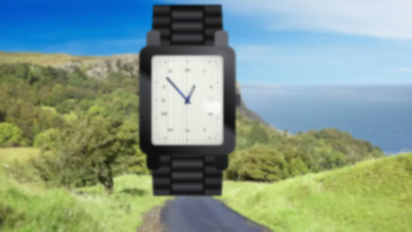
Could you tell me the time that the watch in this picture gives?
12:53
